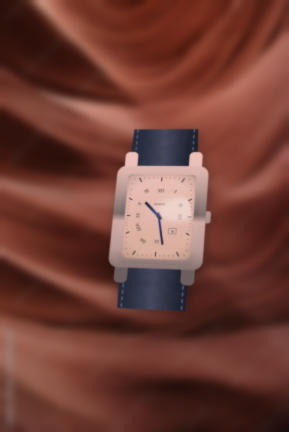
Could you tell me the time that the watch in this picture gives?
10:28
